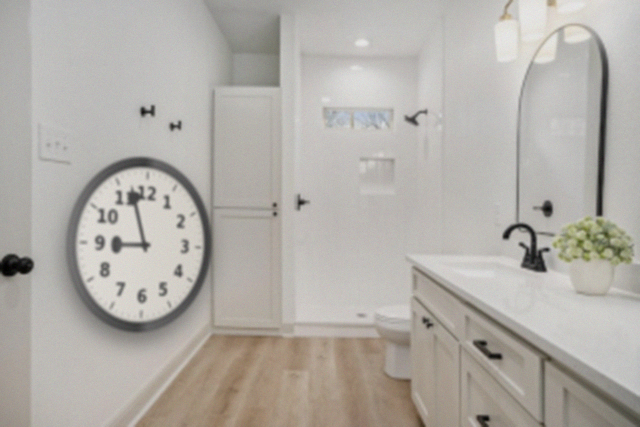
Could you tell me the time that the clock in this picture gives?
8:57
